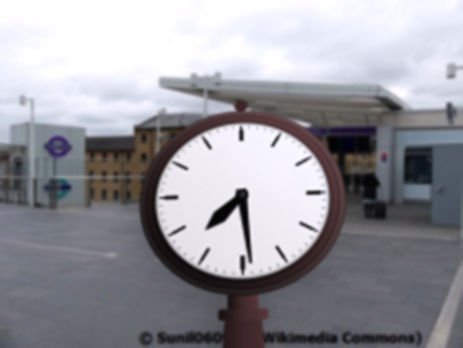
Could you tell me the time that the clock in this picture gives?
7:29
